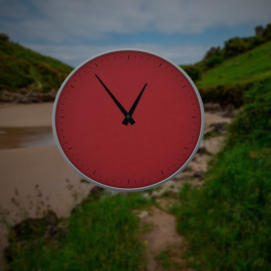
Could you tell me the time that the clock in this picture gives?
12:54
